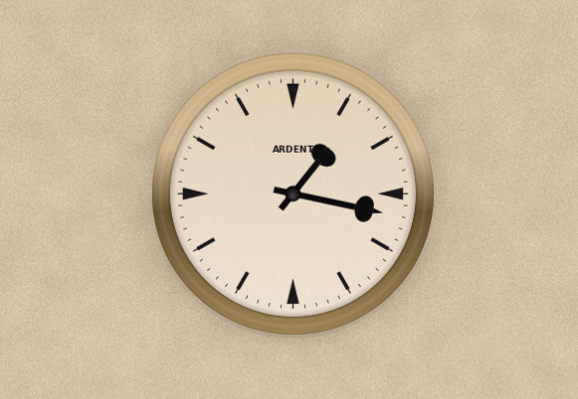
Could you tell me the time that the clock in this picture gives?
1:17
